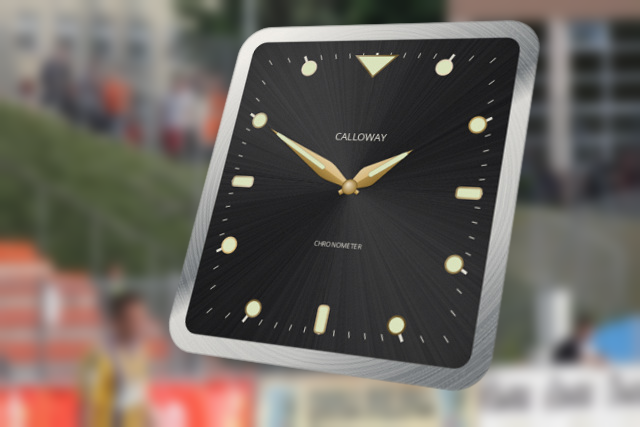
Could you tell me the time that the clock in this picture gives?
1:50
